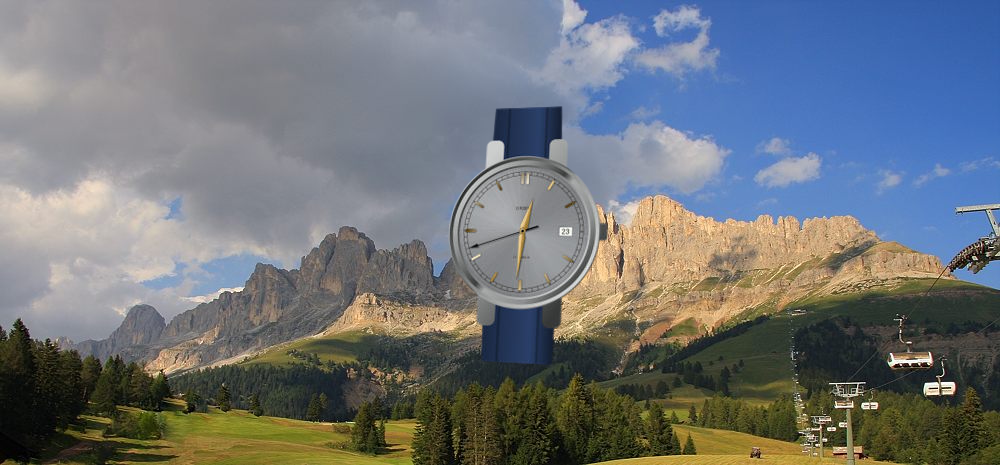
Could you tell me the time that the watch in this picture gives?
12:30:42
